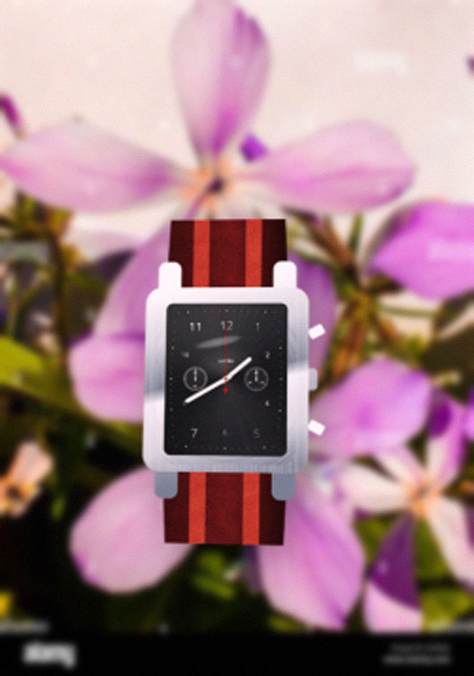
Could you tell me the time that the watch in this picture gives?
1:40
